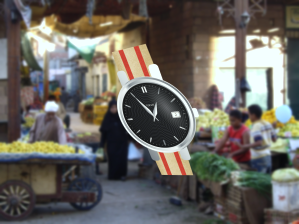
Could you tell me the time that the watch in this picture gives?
12:55
